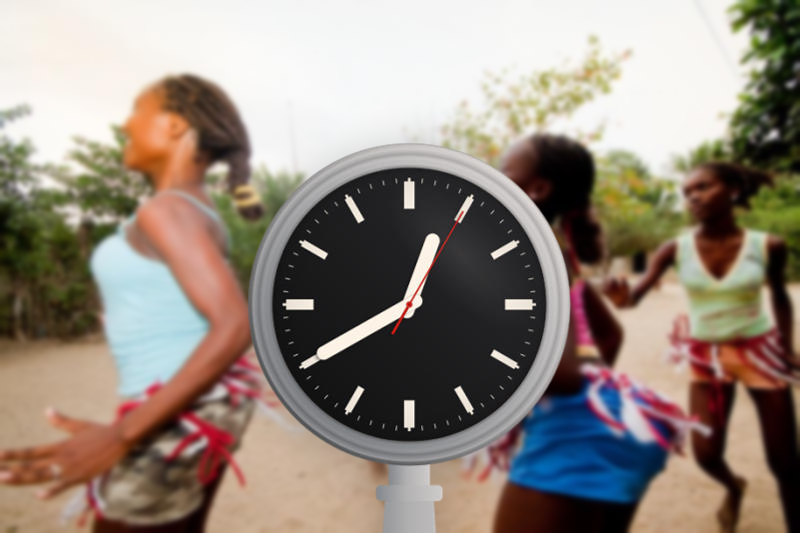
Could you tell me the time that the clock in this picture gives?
12:40:05
